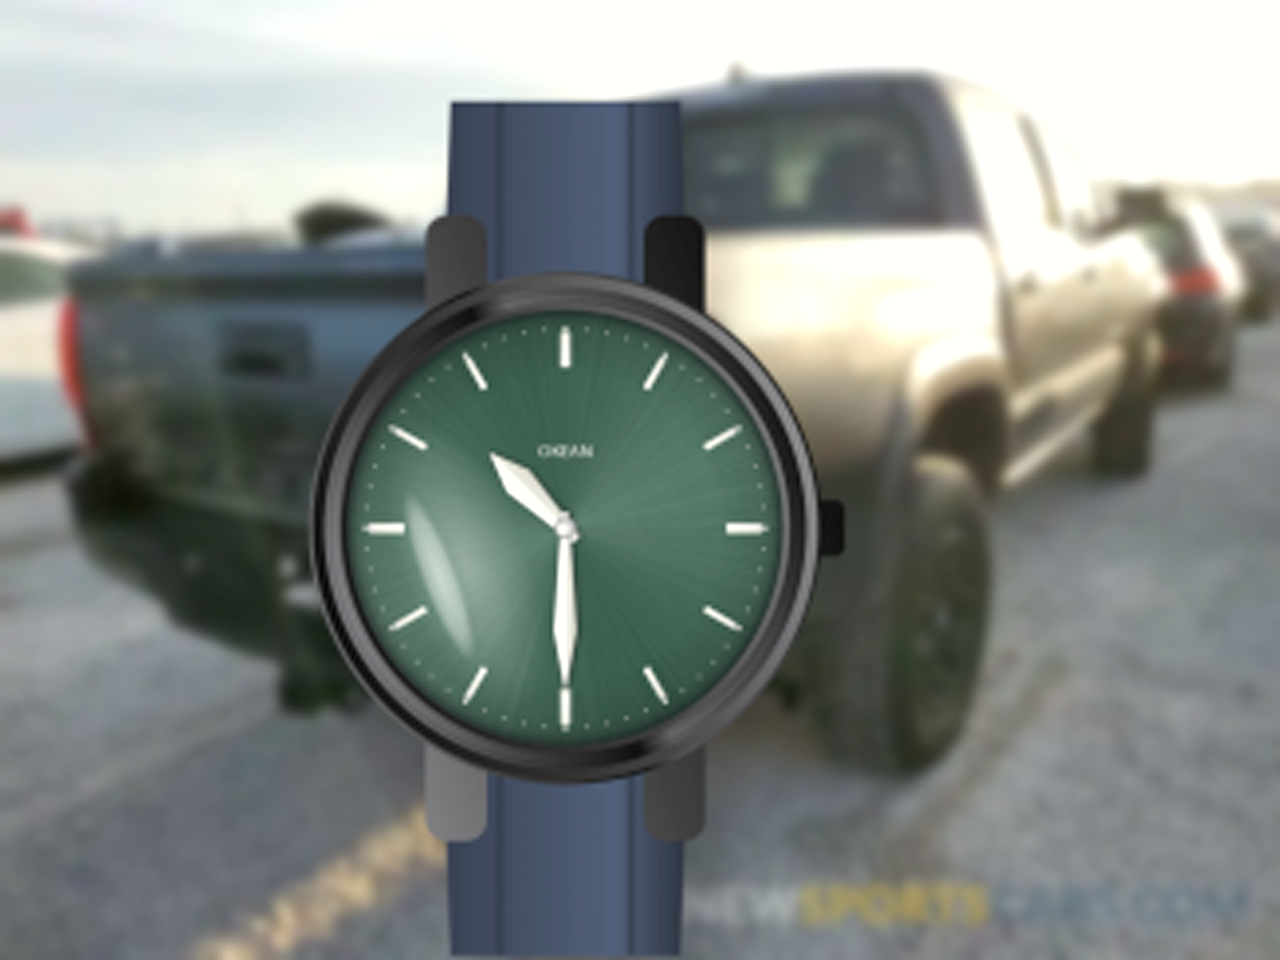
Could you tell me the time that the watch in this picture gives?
10:30
